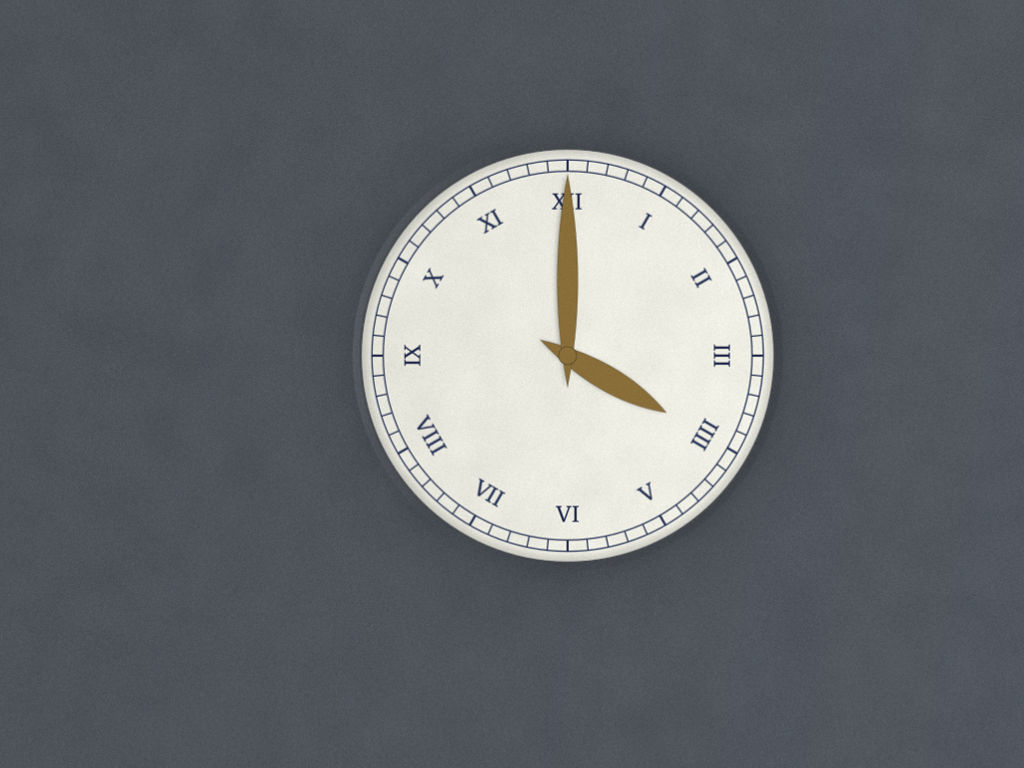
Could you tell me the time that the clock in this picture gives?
4:00
